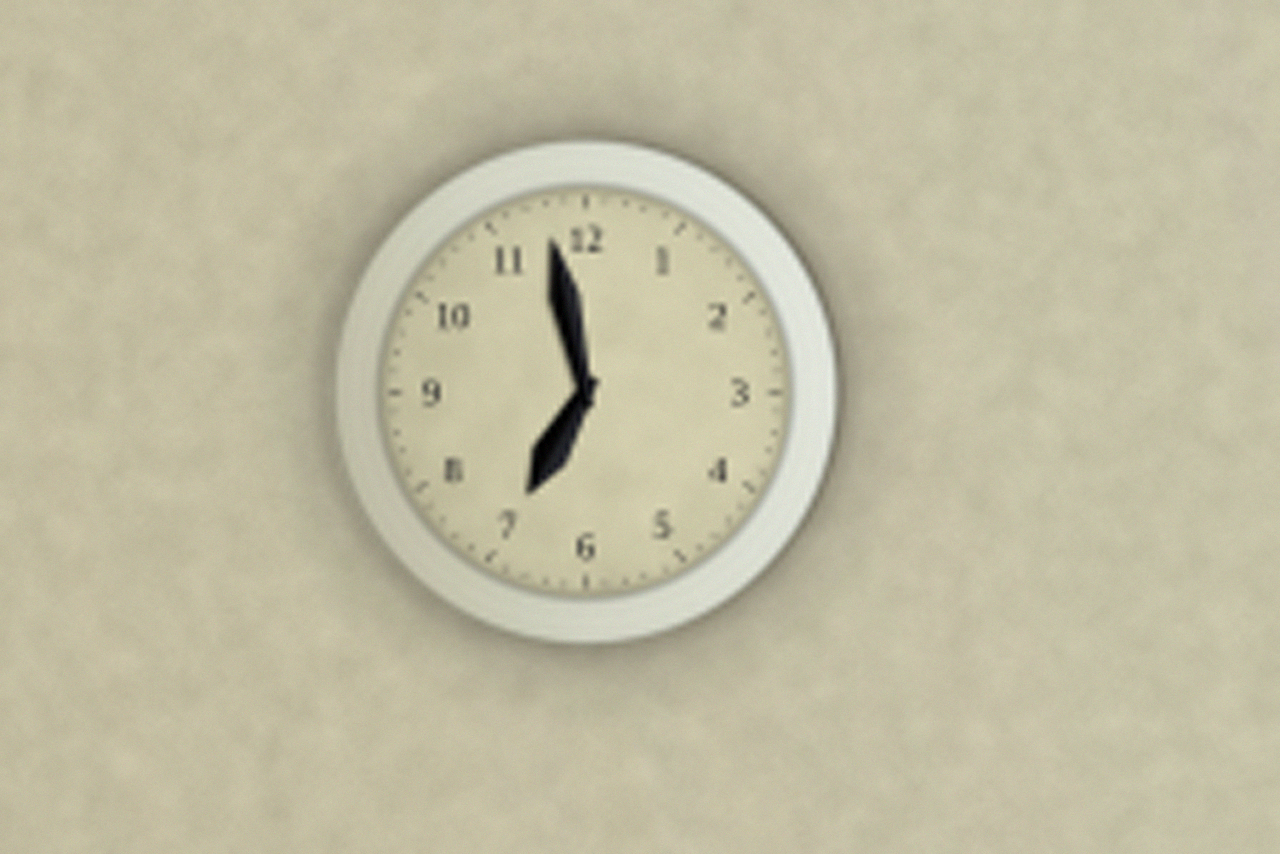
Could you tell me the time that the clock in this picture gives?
6:58
